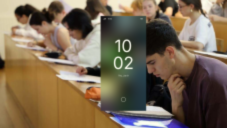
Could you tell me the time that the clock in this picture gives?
10:02
